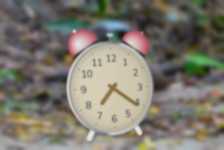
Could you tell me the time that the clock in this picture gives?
7:21
